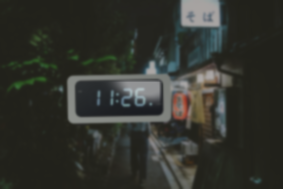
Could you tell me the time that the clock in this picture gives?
11:26
